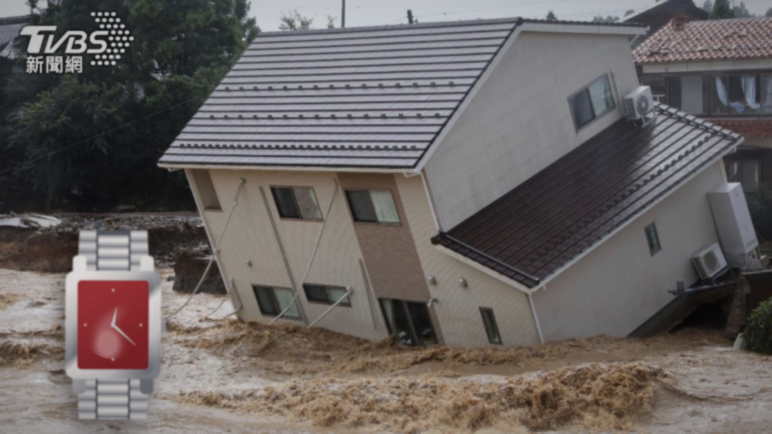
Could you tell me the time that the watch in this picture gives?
12:22
